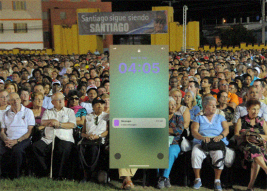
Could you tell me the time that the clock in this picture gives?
4:05
